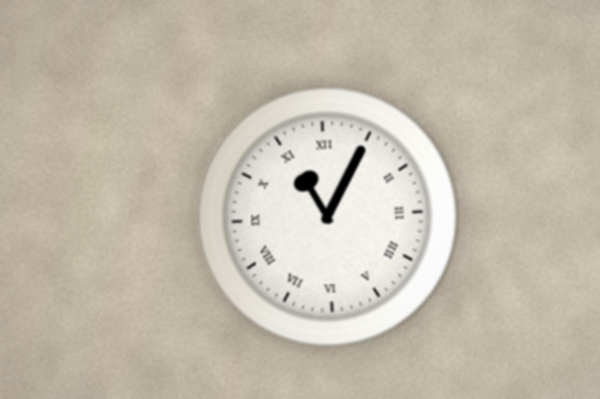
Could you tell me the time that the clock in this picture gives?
11:05
